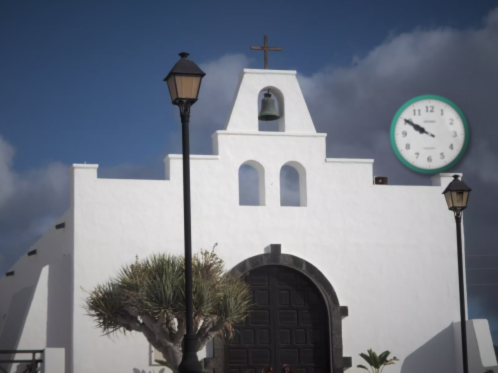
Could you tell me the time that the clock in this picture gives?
9:50
